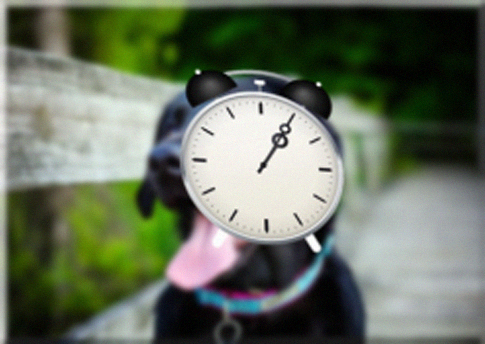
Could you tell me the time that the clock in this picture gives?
1:05
